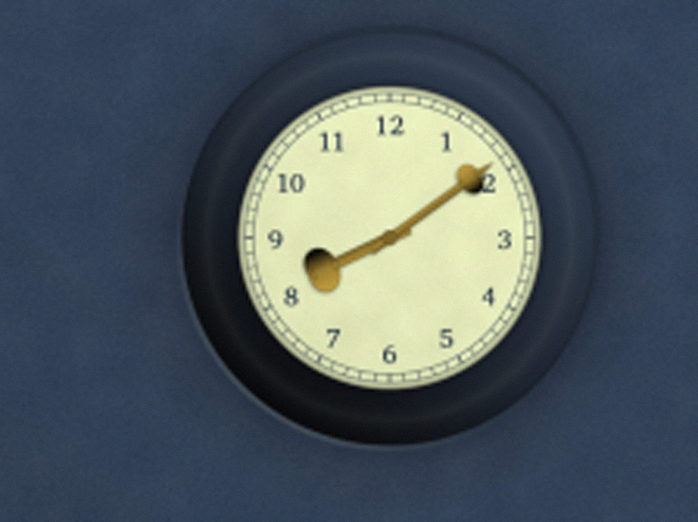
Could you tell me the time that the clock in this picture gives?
8:09
